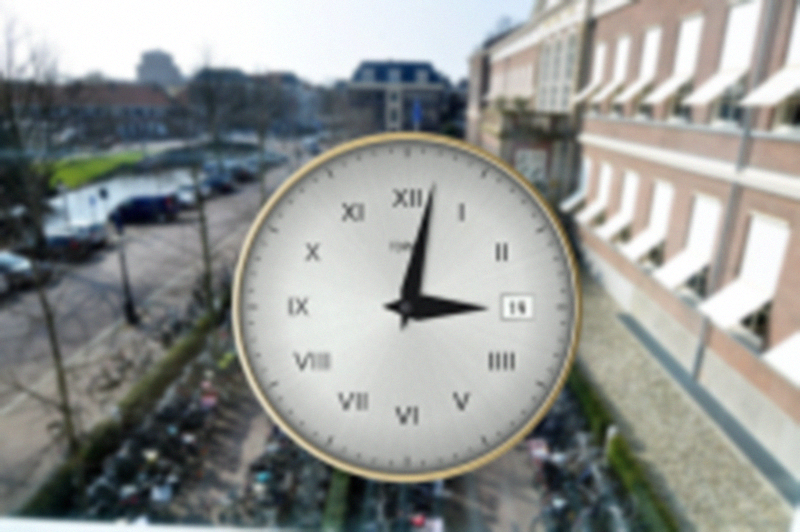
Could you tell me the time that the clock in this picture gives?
3:02
